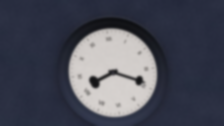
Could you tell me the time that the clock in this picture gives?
8:19
